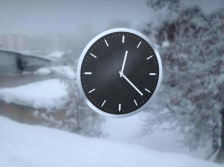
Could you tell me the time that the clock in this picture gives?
12:22
